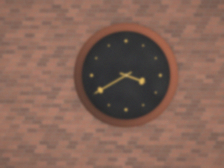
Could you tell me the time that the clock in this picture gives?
3:40
